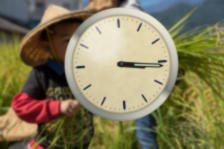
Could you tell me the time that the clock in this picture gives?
3:16
